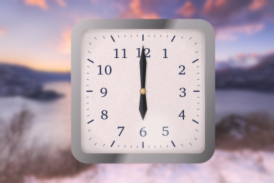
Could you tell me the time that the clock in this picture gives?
6:00
